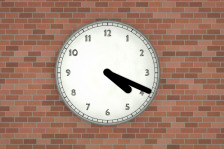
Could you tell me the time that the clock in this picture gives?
4:19
